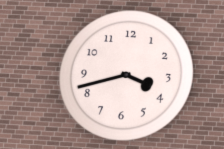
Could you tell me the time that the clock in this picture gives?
3:42
